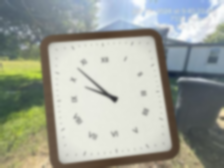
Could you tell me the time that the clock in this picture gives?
9:53
